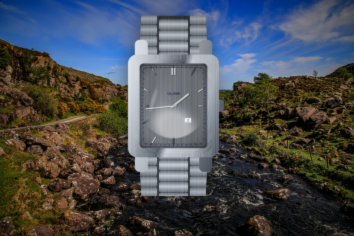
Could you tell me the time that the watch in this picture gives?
1:44
